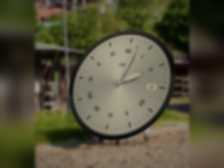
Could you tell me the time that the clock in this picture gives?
2:02
